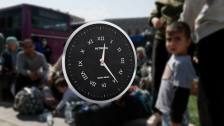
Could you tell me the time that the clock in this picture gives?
12:24
